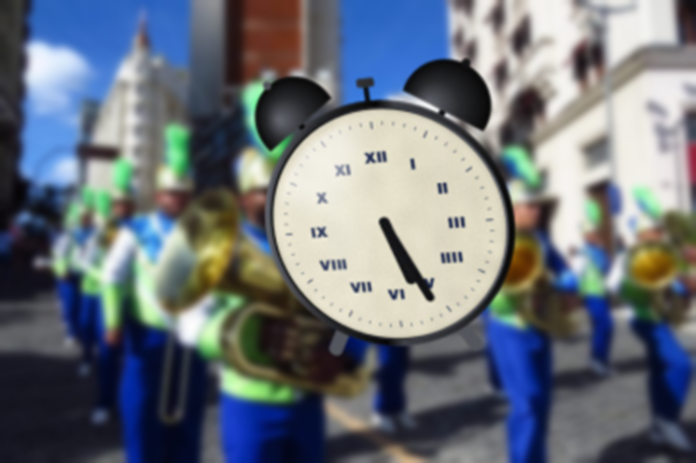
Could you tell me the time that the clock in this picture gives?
5:26
